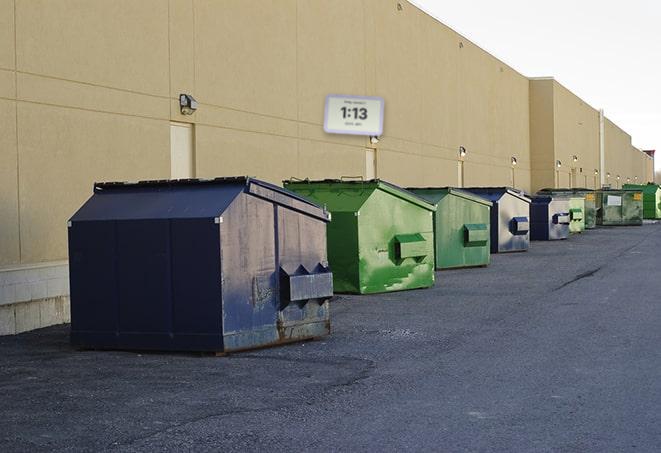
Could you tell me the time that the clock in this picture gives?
1:13
